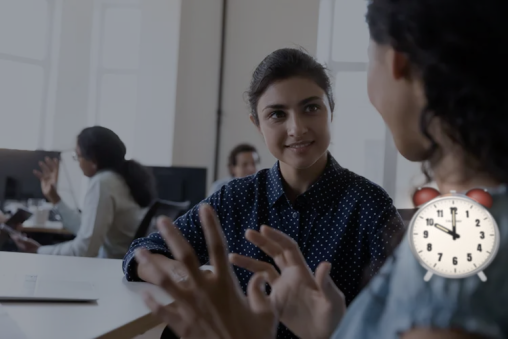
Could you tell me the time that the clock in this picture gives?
10:00
